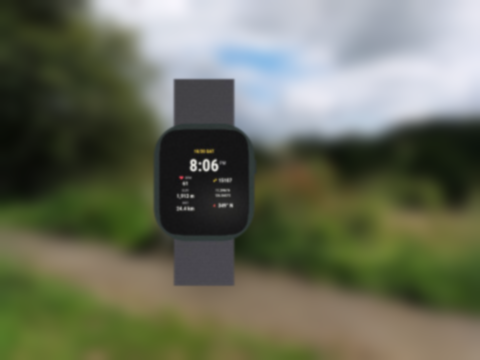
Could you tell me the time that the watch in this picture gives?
8:06
